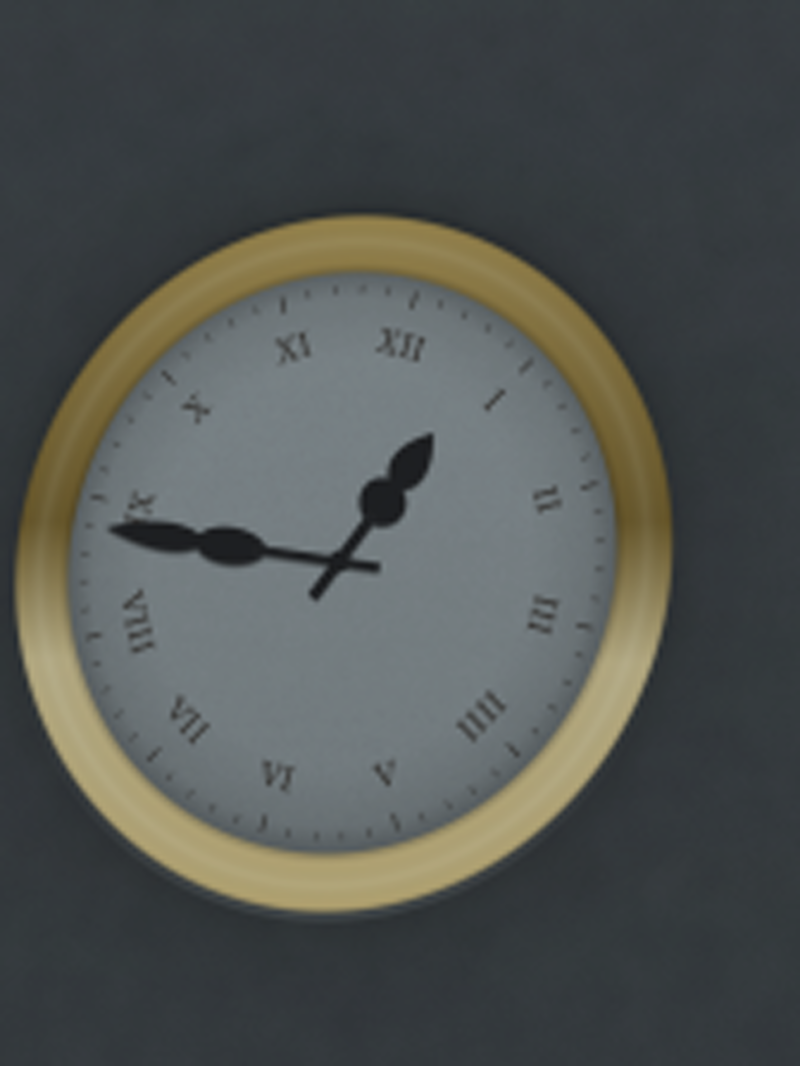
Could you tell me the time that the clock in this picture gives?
12:44
